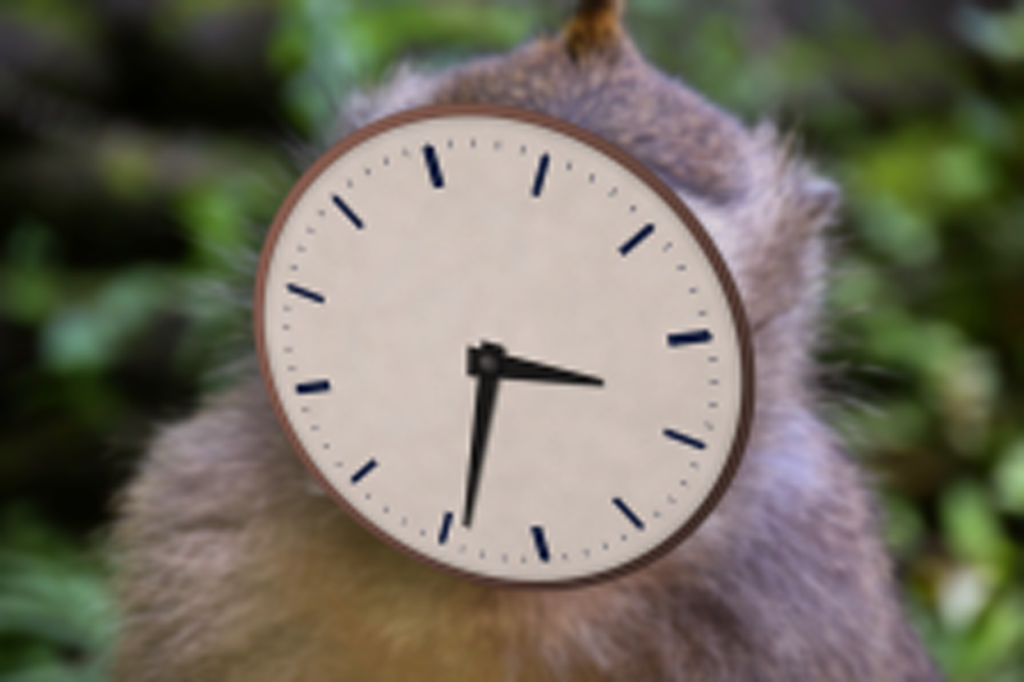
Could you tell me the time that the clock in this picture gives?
3:34
